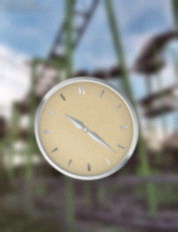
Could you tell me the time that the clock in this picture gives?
10:22
